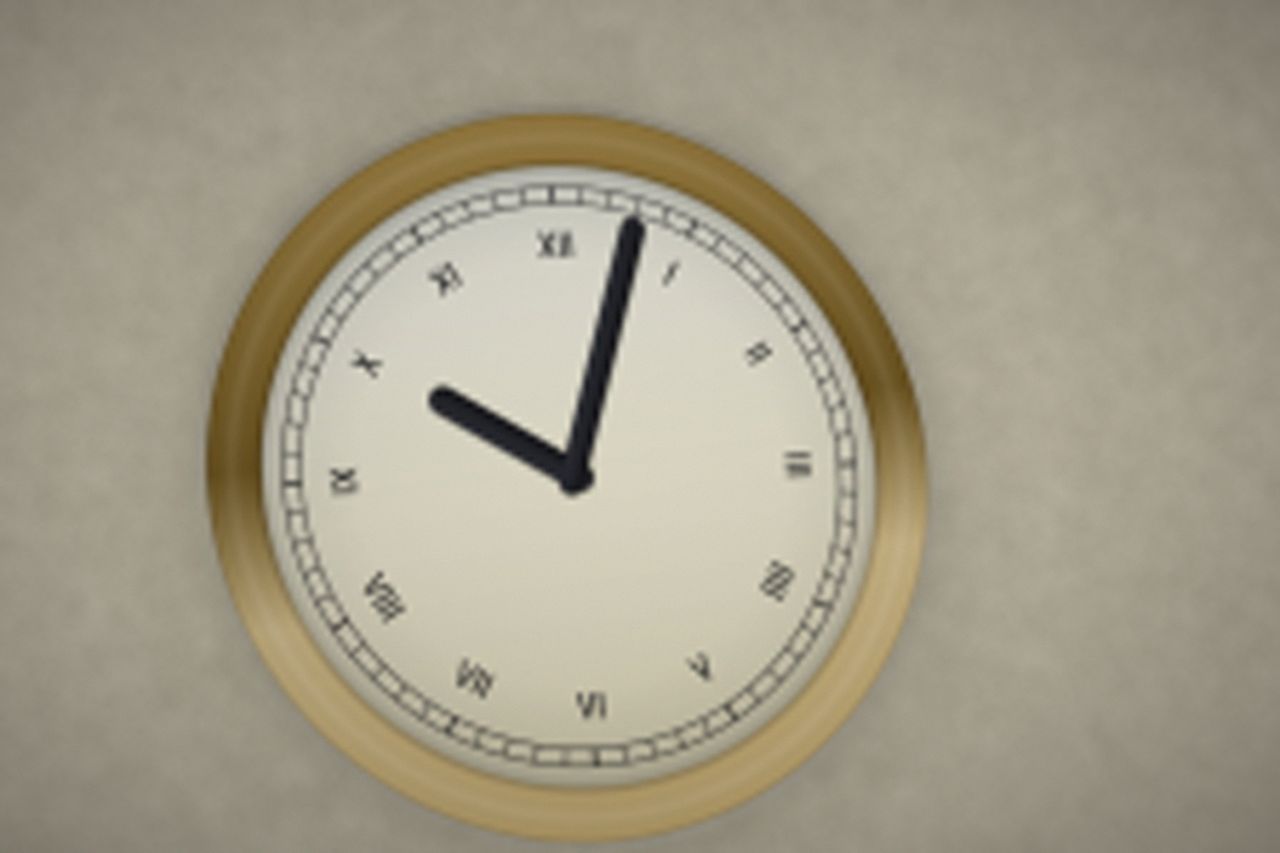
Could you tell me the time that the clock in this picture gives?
10:03
